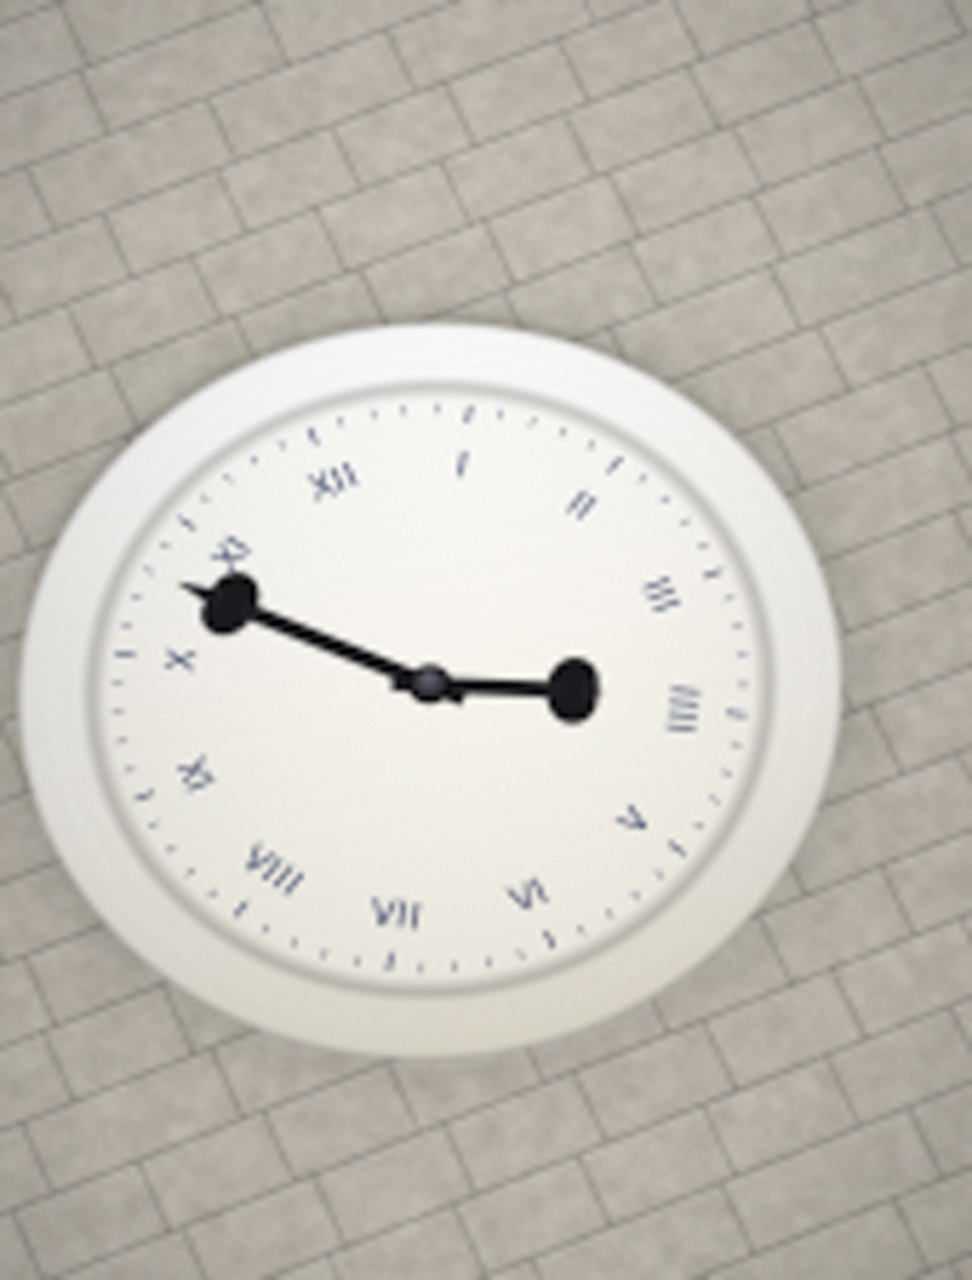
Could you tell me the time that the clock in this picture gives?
3:53
